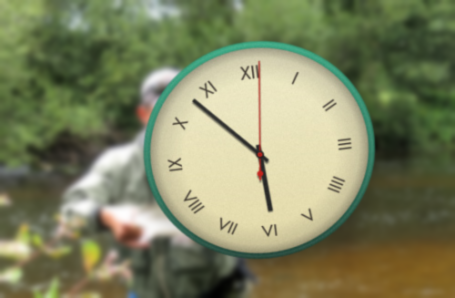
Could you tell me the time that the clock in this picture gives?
5:53:01
